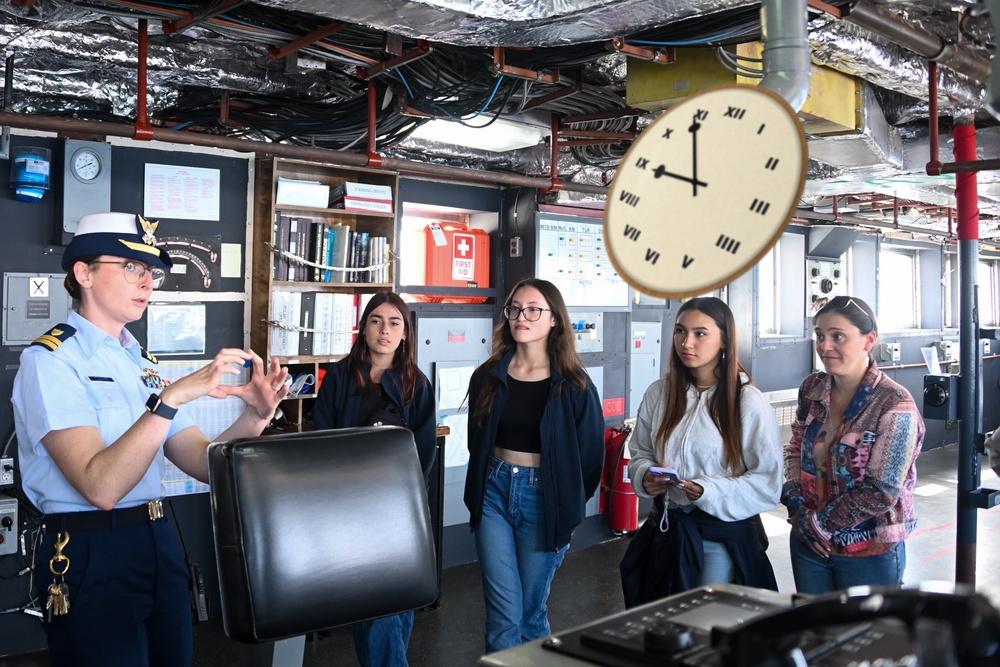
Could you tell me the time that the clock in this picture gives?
8:54
